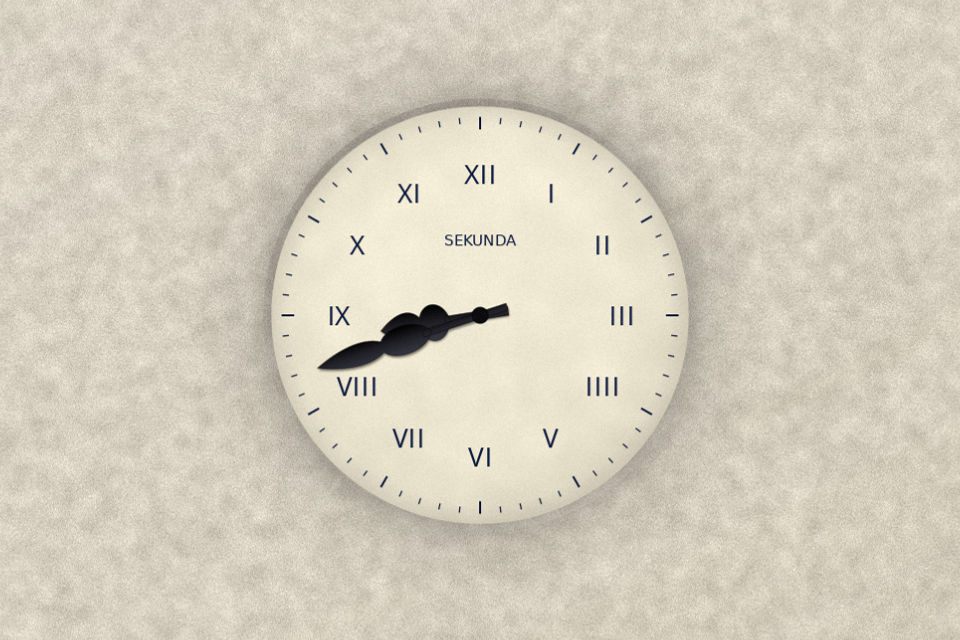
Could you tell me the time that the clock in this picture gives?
8:42
